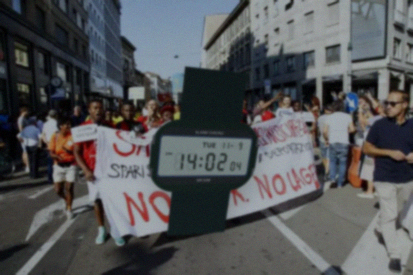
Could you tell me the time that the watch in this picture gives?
14:02
